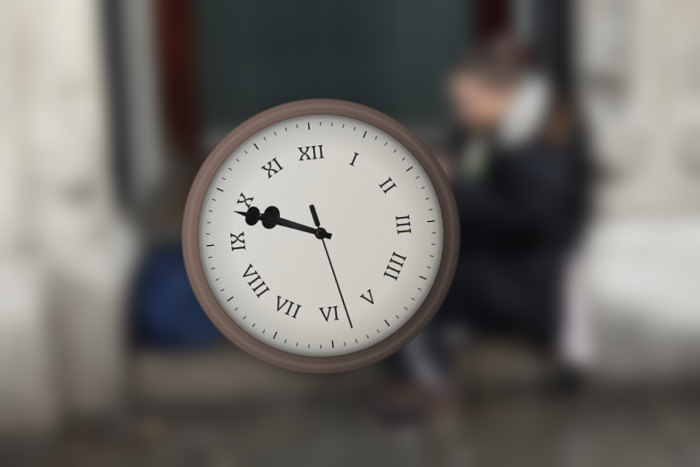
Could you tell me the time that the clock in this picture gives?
9:48:28
